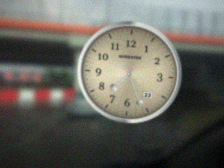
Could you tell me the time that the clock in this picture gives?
7:26
